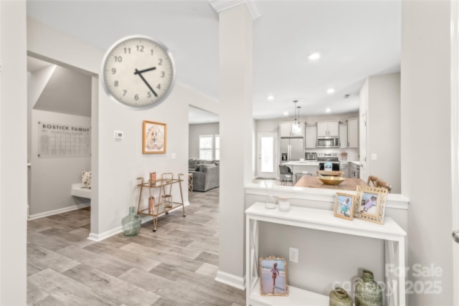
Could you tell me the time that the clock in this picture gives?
2:23
